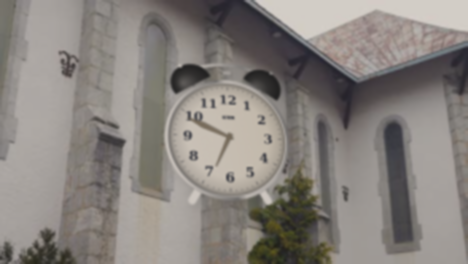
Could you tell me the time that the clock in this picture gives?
6:49
